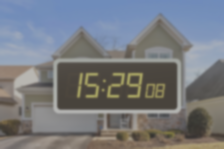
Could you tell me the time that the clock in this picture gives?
15:29:08
